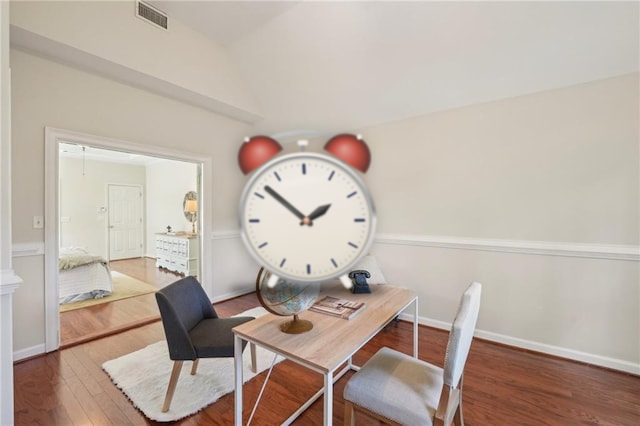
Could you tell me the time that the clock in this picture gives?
1:52
